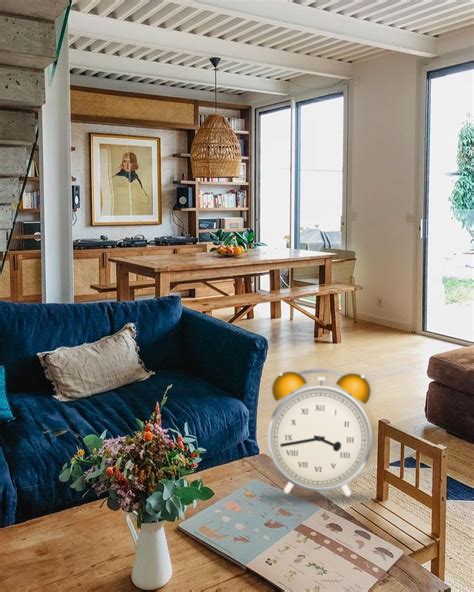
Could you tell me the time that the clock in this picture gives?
3:43
